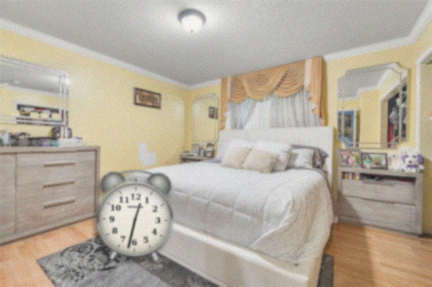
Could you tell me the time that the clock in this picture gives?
12:32
